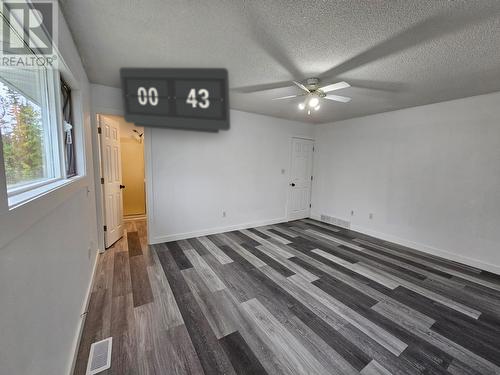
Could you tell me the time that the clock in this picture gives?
0:43
